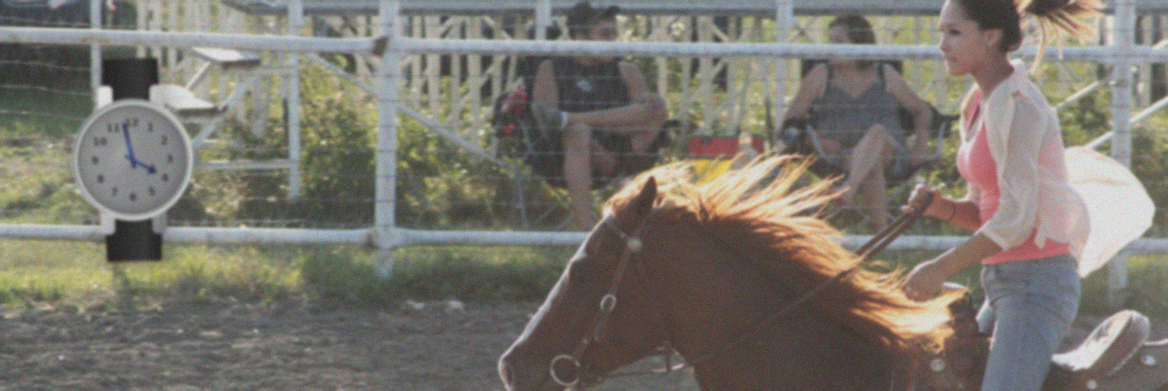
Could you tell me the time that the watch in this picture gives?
3:58
